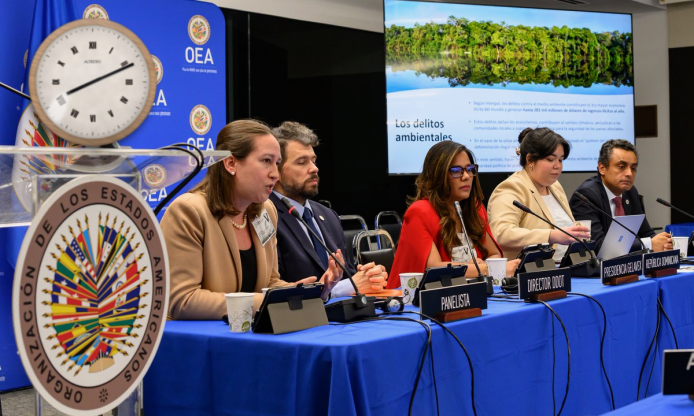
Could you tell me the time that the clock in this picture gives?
8:11
